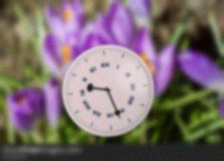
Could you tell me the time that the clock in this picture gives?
9:27
